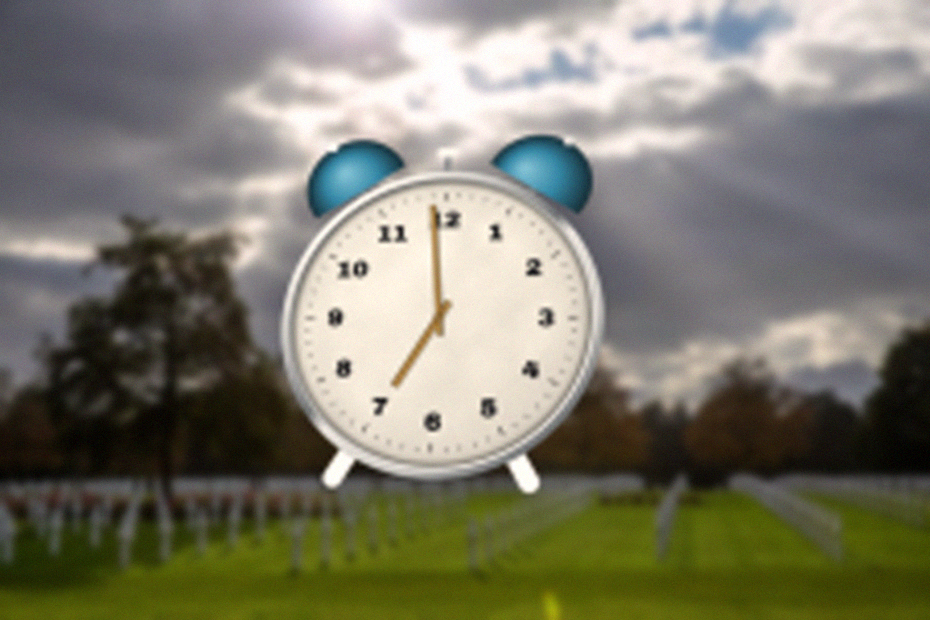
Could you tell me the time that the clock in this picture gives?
6:59
